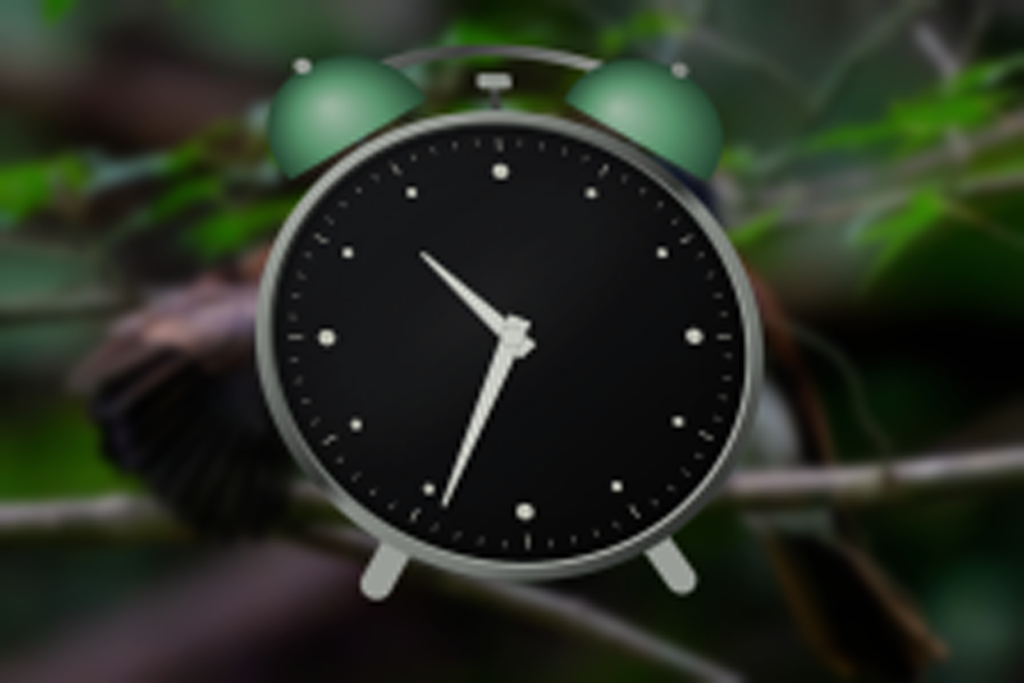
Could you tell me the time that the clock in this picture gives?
10:34
